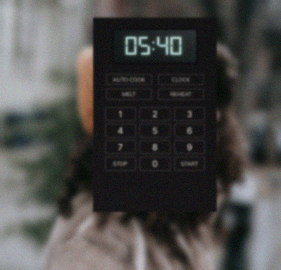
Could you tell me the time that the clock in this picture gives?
5:40
